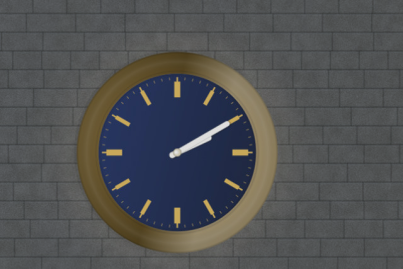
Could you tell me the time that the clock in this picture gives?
2:10
